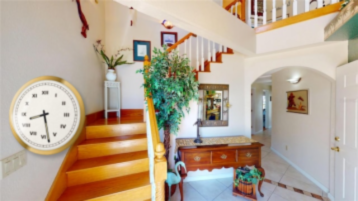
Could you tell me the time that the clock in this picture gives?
8:28
